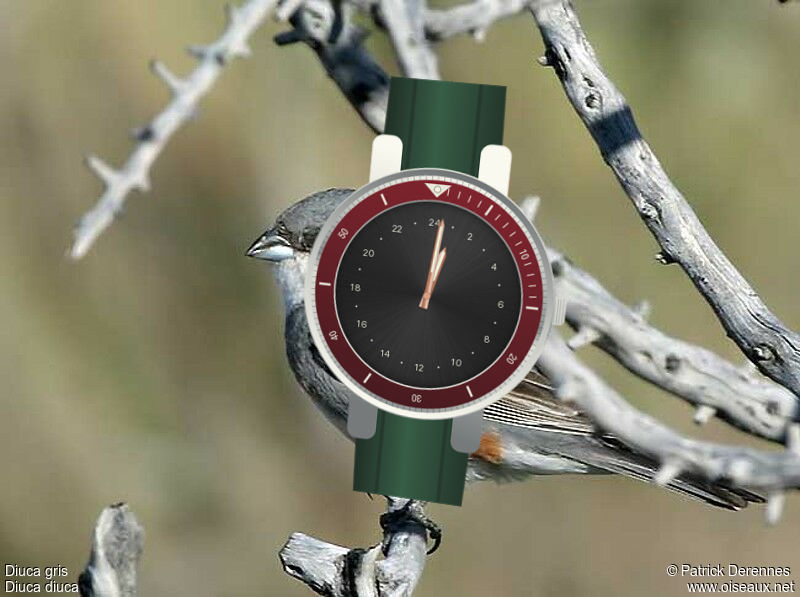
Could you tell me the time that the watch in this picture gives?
1:01
